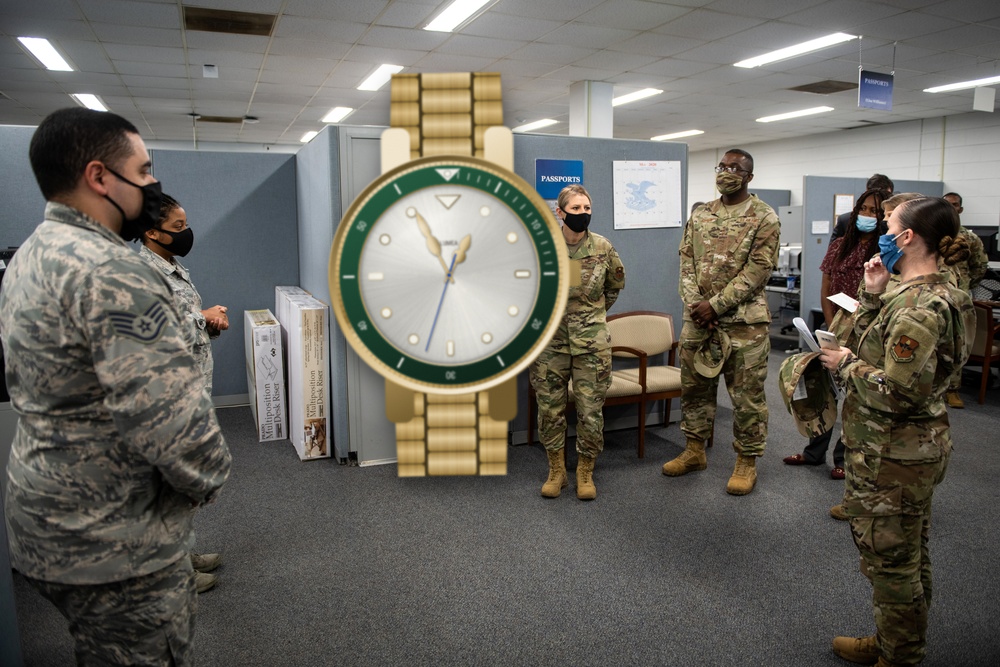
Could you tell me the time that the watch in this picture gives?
12:55:33
